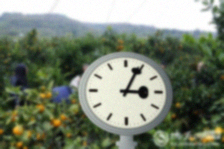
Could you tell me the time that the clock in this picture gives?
3:04
